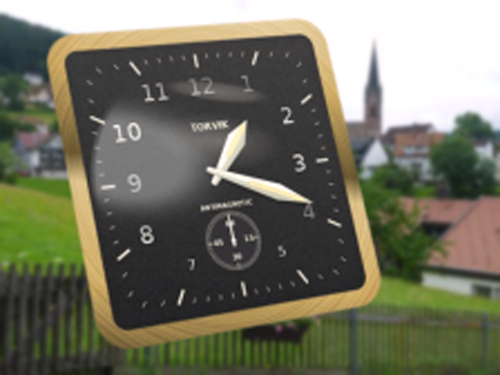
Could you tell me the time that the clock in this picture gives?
1:19
